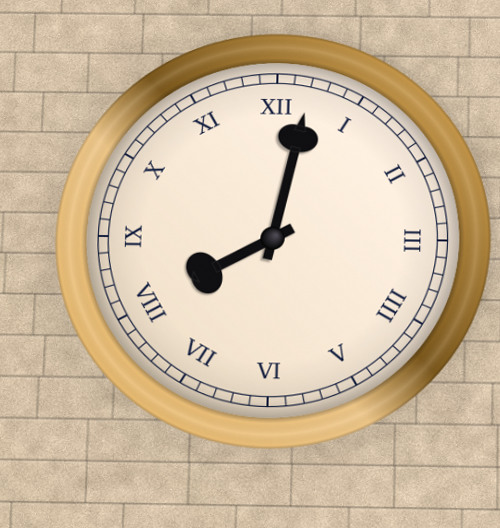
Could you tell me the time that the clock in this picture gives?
8:02
